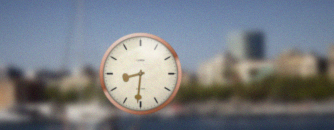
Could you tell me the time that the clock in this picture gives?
8:31
